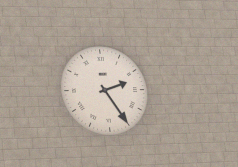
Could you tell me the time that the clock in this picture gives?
2:25
